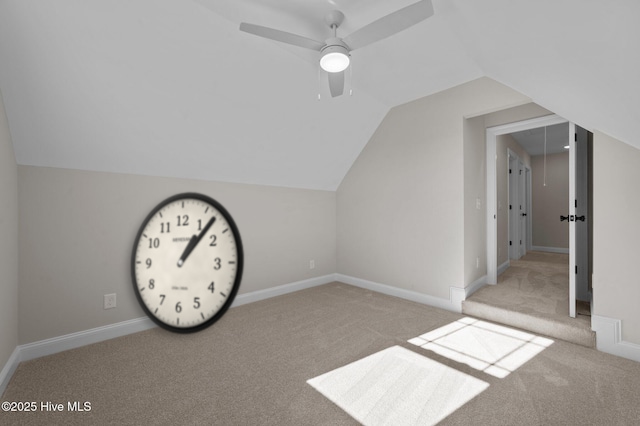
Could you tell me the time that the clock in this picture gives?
1:07
